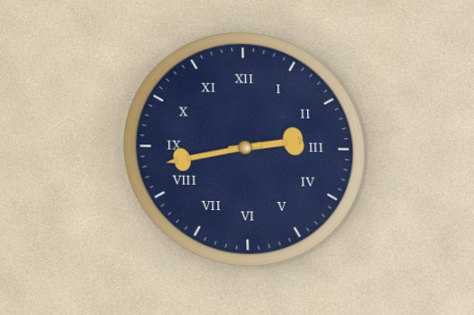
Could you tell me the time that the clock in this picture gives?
2:43
